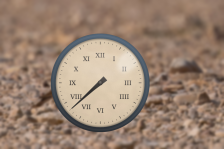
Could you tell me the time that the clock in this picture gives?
7:38
